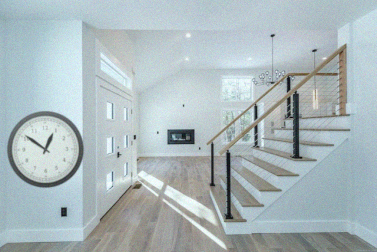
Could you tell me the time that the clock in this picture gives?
12:51
